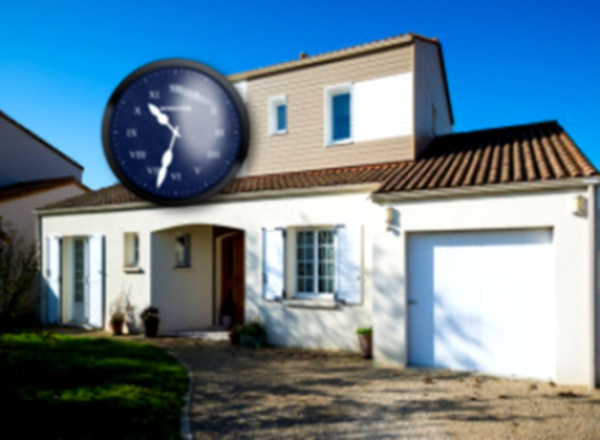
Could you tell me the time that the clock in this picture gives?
10:33
